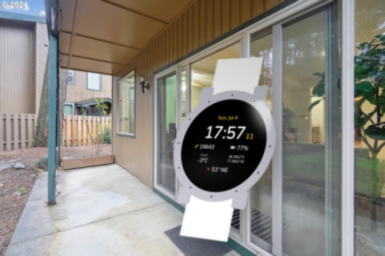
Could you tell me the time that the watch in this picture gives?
17:57
